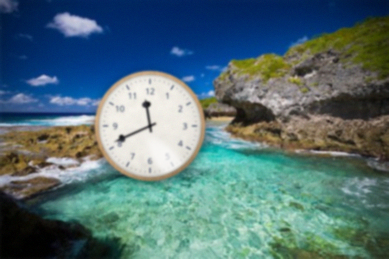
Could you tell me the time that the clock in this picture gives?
11:41
